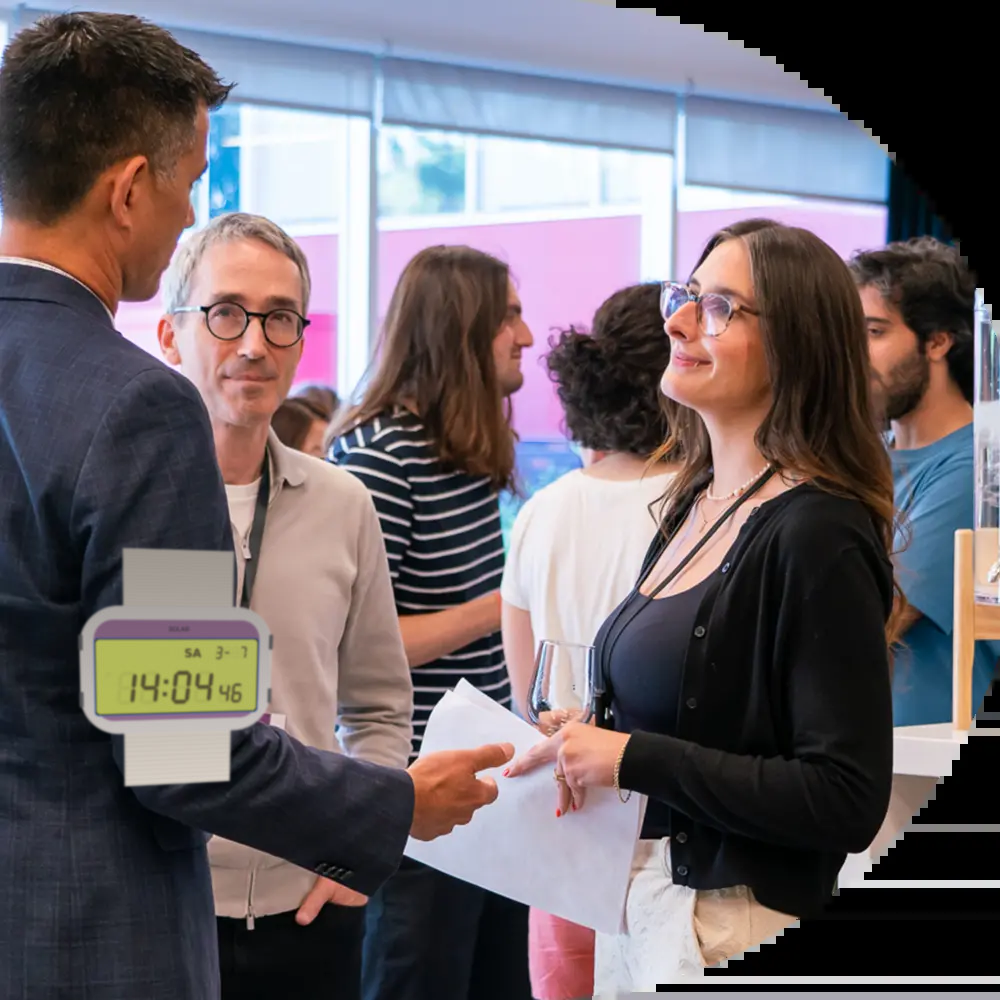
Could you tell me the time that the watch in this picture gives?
14:04:46
